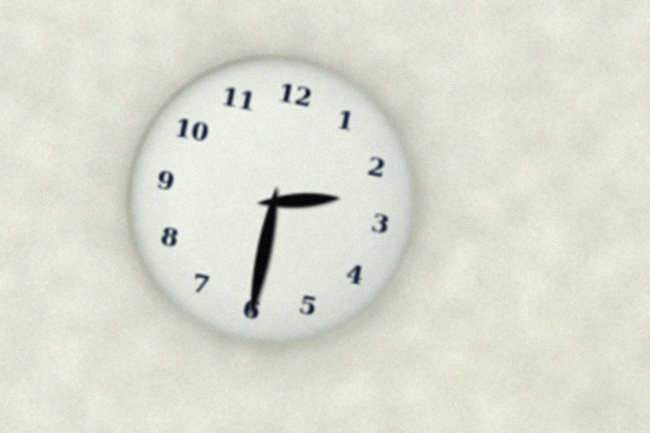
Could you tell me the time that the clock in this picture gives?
2:30
